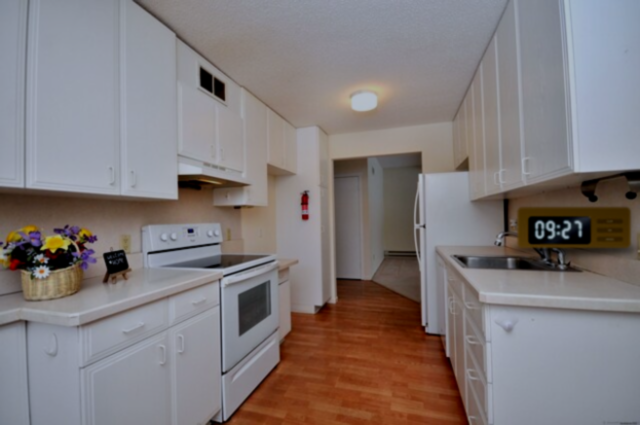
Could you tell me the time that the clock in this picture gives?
9:27
